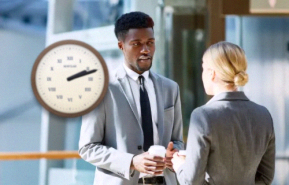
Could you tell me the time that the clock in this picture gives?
2:12
